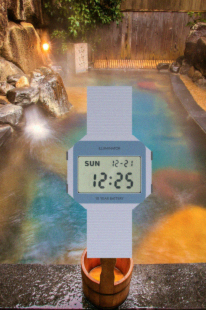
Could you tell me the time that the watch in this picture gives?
12:25
